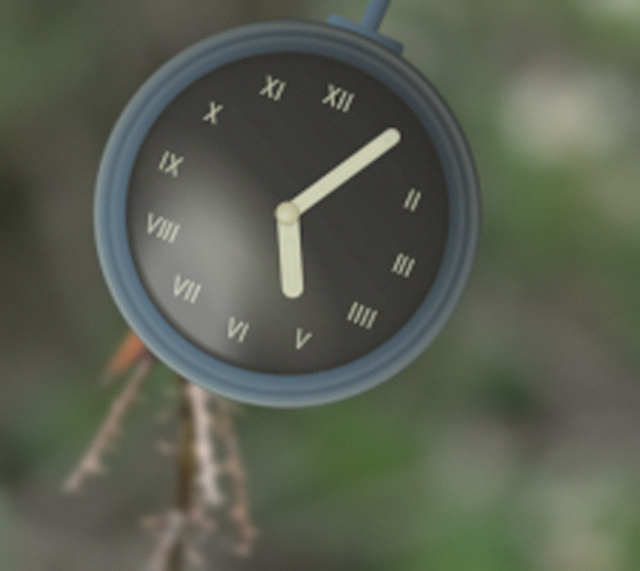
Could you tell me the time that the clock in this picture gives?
5:05
